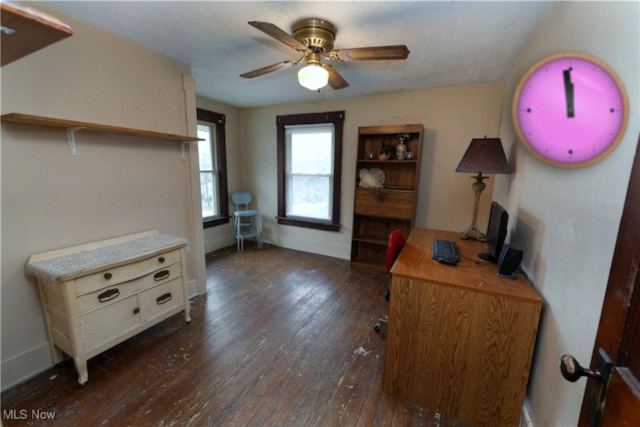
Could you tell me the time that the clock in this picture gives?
11:59
